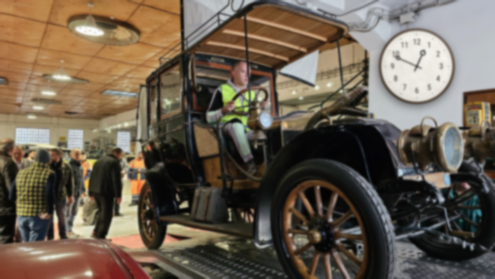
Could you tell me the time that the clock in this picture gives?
12:49
